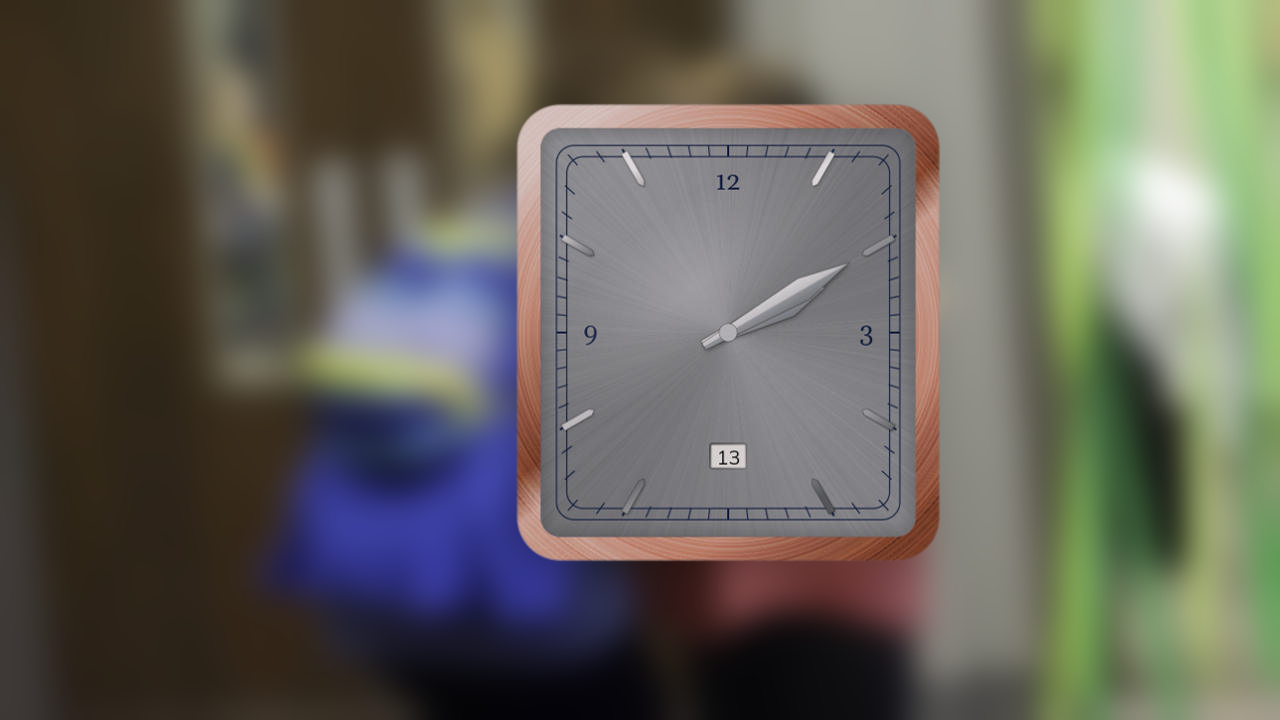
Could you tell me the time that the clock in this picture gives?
2:10
